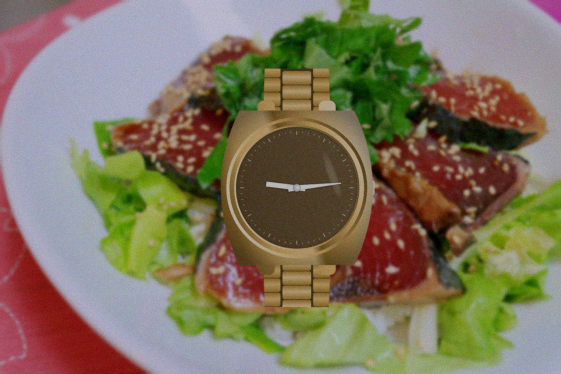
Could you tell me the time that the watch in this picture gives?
9:14
